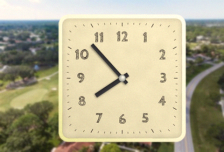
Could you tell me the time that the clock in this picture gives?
7:53
